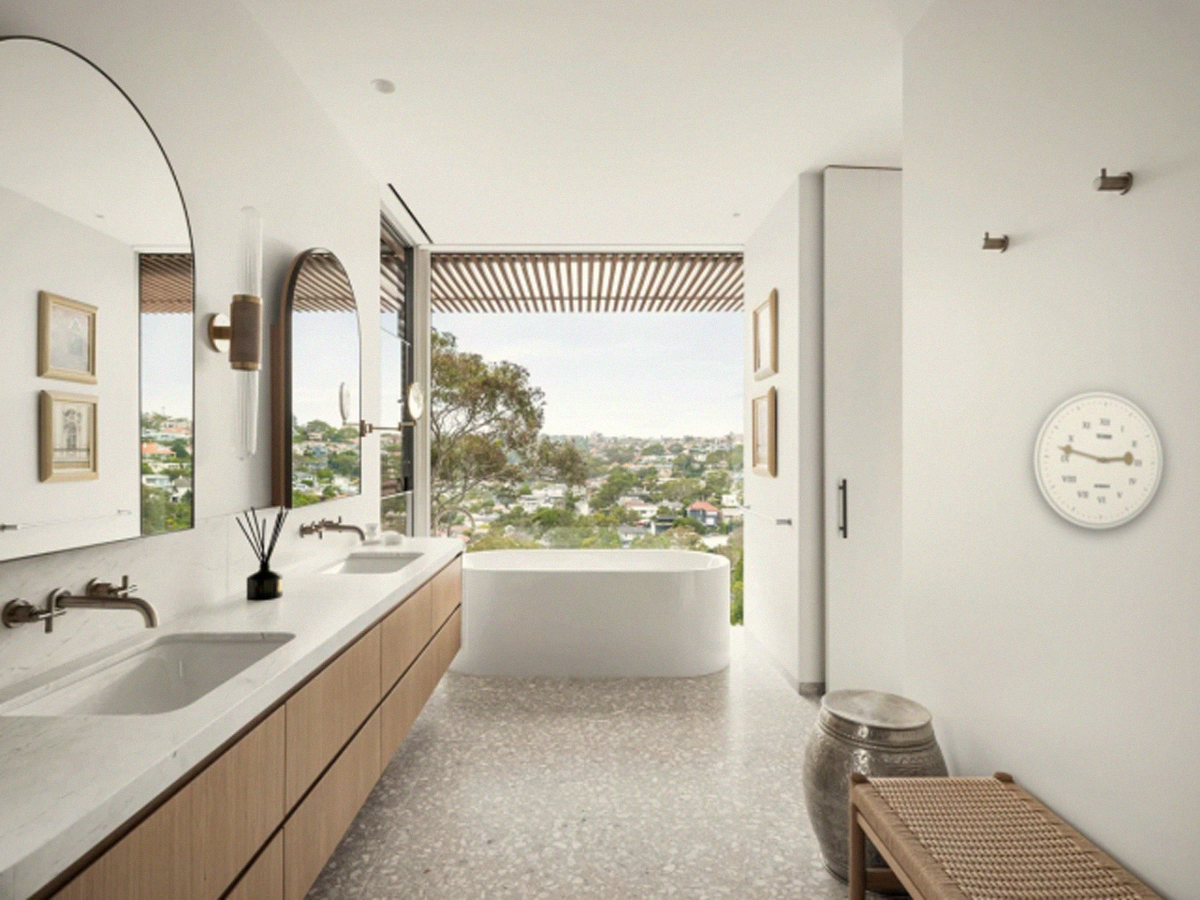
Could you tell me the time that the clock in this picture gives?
2:47
